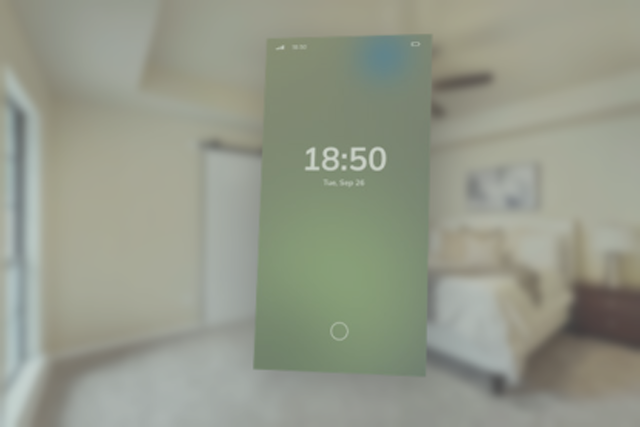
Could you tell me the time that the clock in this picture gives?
18:50
